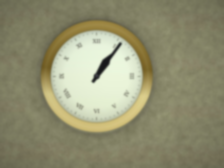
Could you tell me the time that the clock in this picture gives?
1:06
